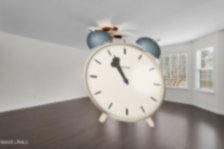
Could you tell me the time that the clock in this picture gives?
10:56
